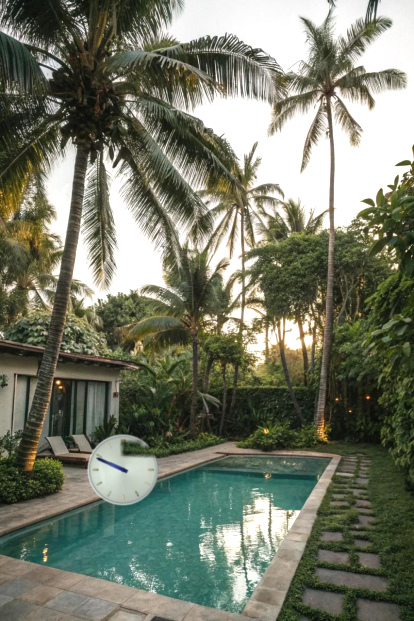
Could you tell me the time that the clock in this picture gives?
9:49
